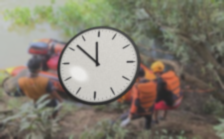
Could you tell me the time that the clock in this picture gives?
11:52
